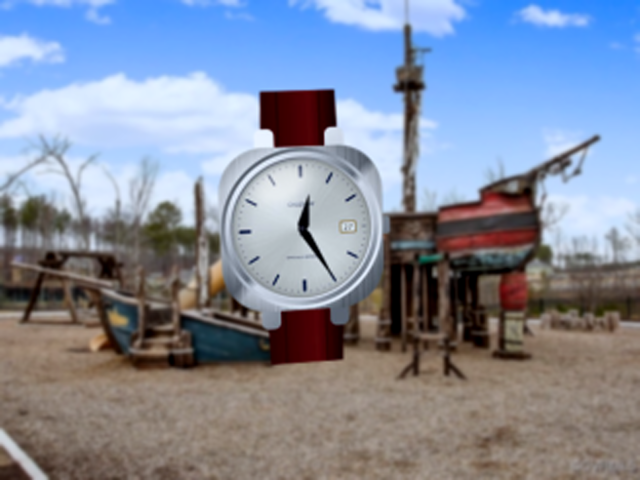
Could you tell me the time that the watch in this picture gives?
12:25
